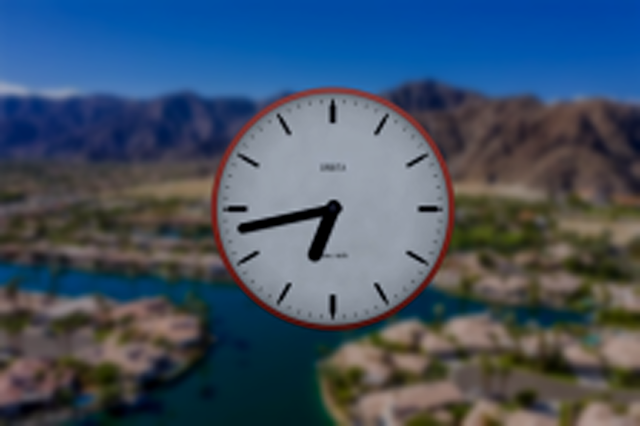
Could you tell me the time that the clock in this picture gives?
6:43
